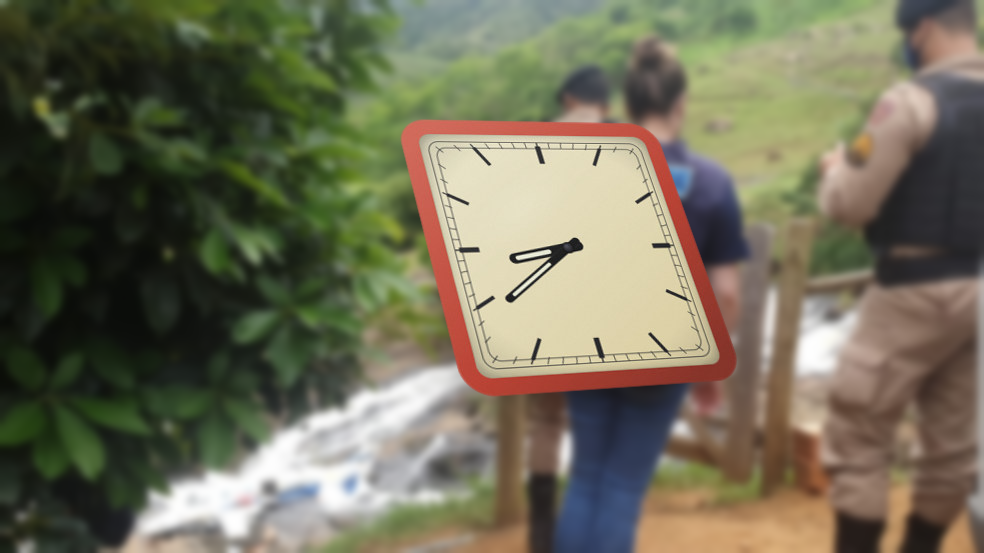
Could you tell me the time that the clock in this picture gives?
8:39
